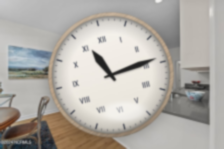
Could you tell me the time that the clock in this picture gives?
11:14
